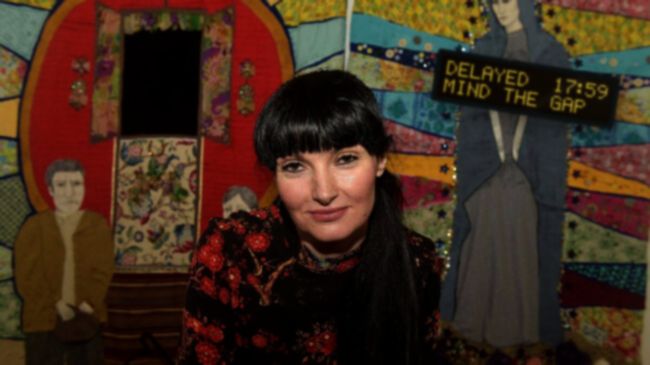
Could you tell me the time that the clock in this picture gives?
17:59
